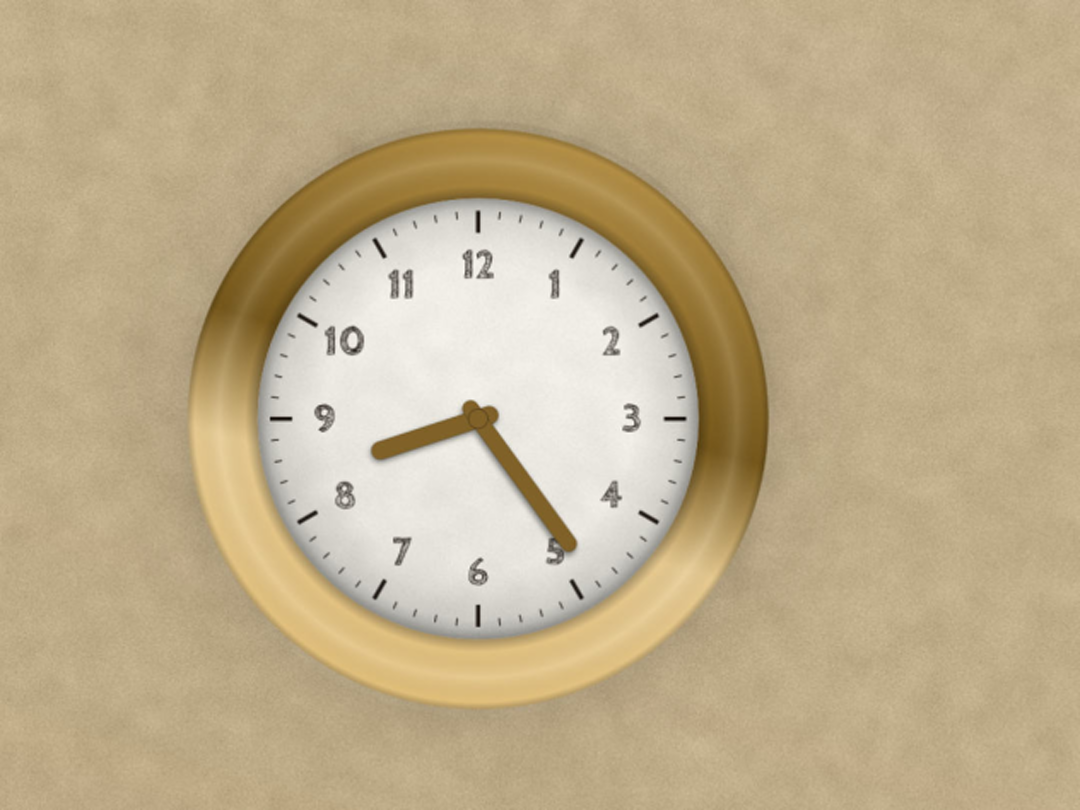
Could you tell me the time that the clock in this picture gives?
8:24
